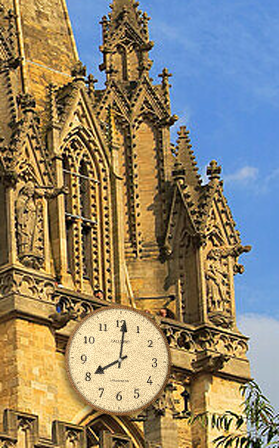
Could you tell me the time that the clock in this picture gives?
8:01
